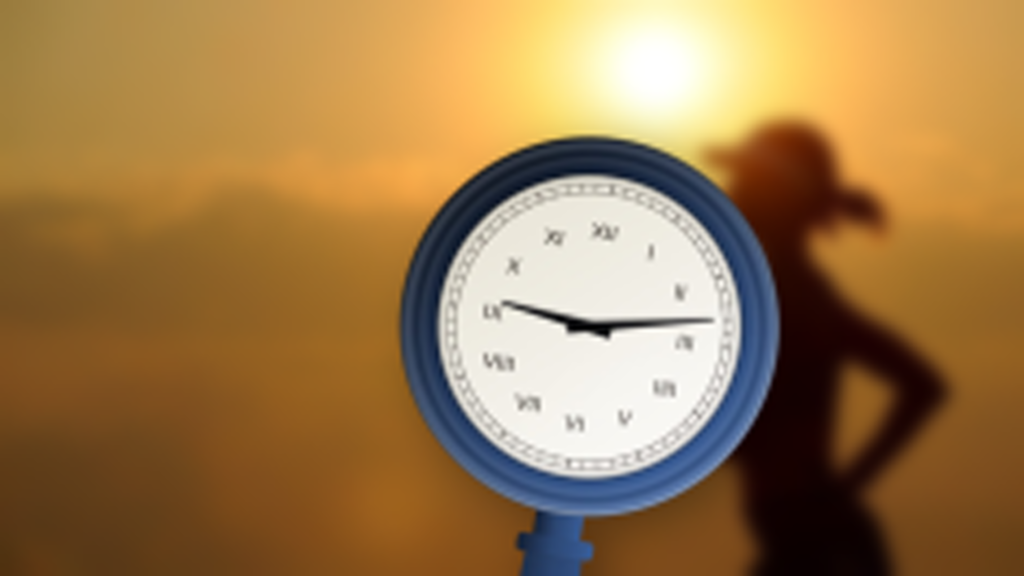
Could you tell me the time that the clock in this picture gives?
9:13
